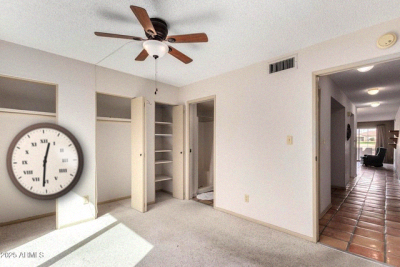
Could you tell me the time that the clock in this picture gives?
12:31
